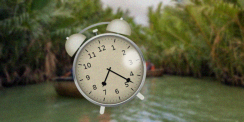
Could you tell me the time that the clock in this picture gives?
7:23
